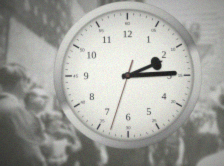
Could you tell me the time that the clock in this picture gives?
2:14:33
